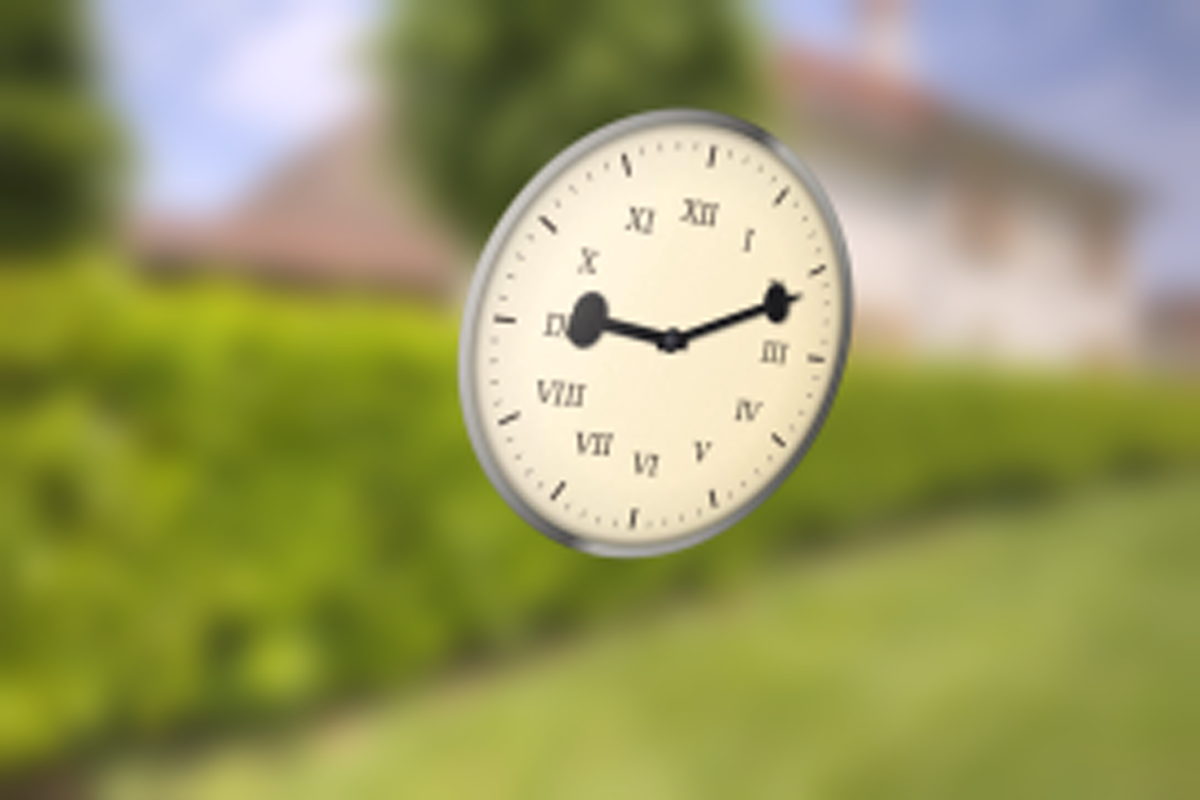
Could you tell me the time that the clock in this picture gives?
9:11
